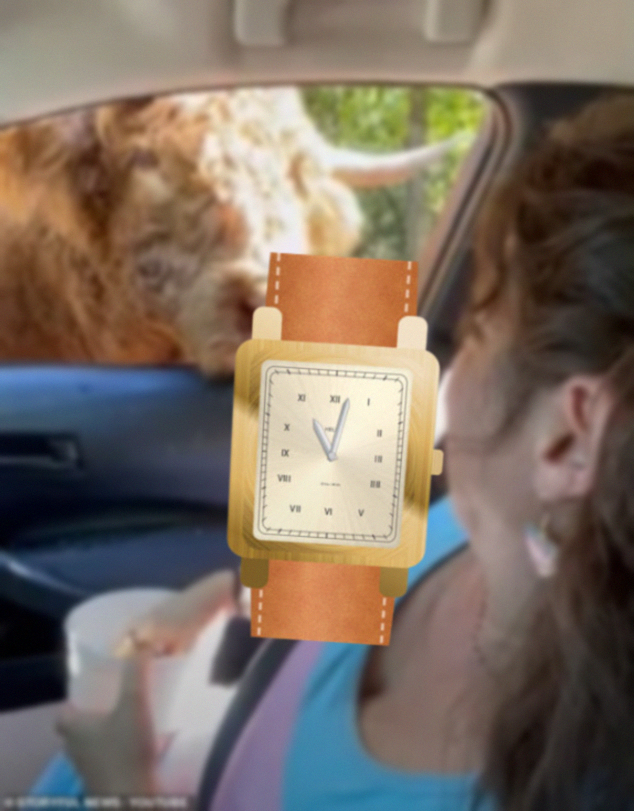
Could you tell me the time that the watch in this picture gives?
11:02
